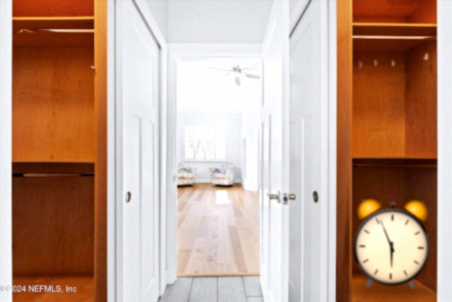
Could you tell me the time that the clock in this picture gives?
5:56
